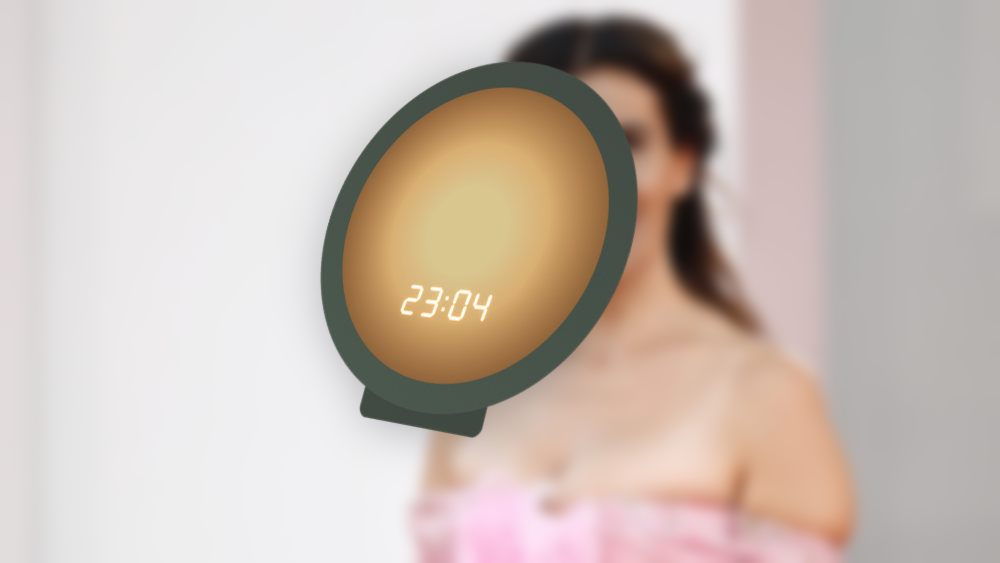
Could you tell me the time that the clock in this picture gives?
23:04
